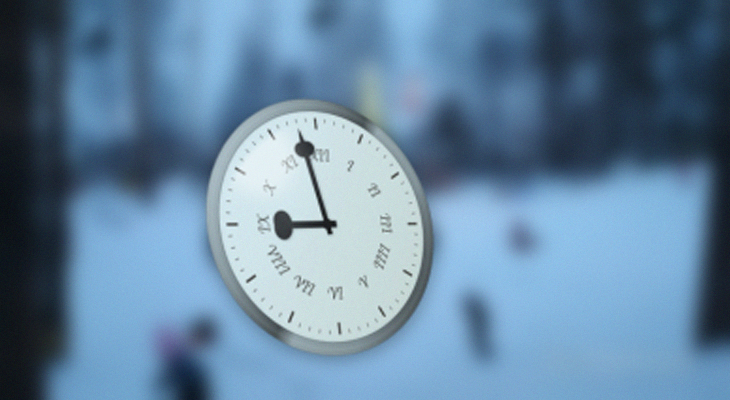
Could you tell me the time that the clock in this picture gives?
8:58
